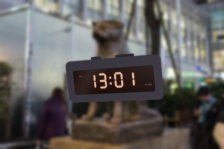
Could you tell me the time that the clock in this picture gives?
13:01
